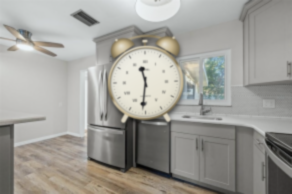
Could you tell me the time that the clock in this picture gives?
11:31
